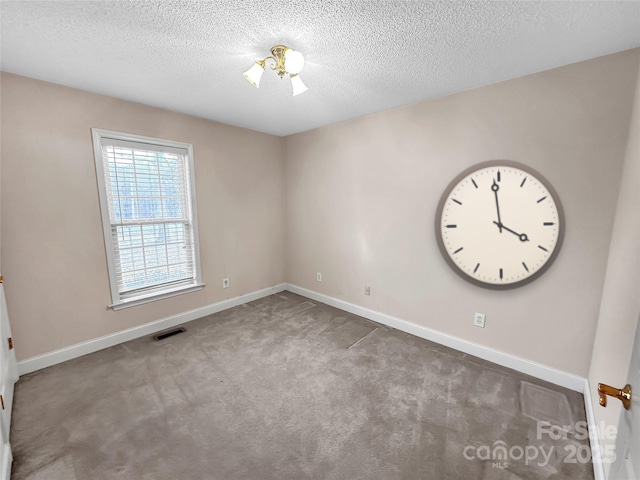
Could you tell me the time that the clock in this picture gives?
3:59
